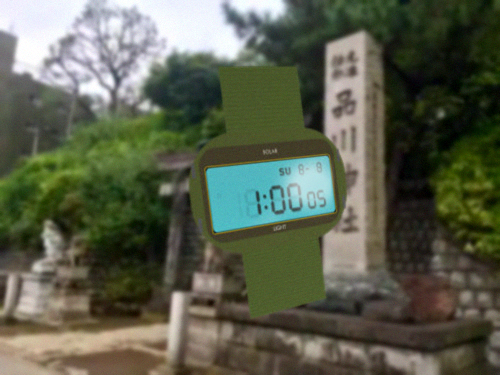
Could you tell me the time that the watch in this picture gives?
1:00:05
